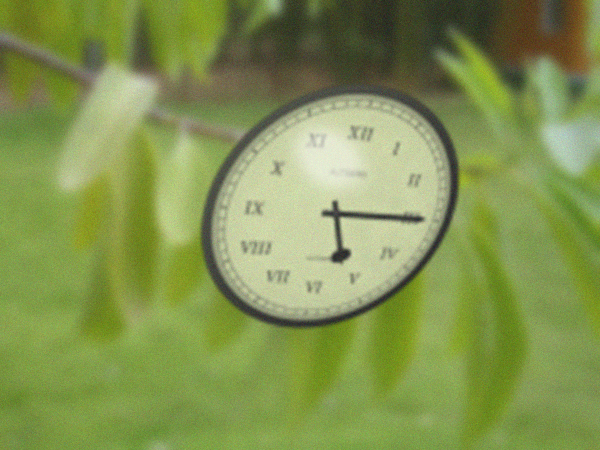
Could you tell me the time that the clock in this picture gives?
5:15
